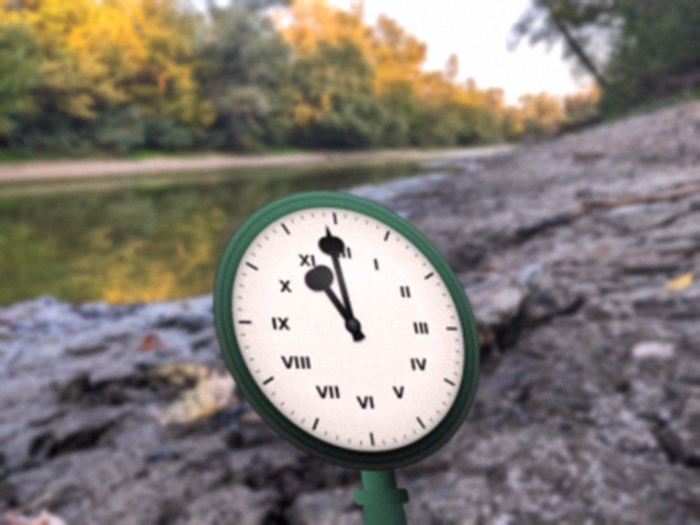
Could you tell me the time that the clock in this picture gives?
10:59
